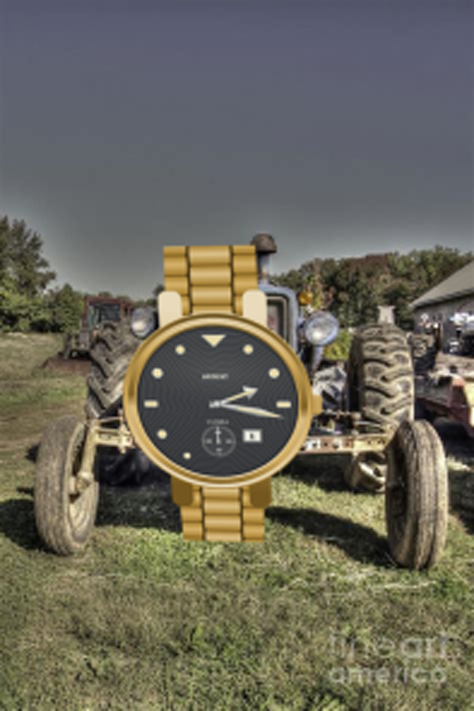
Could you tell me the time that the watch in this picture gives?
2:17
